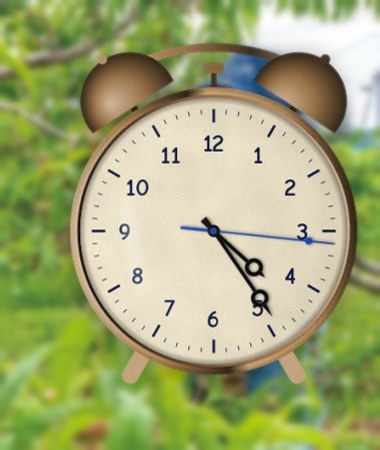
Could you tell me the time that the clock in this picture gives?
4:24:16
